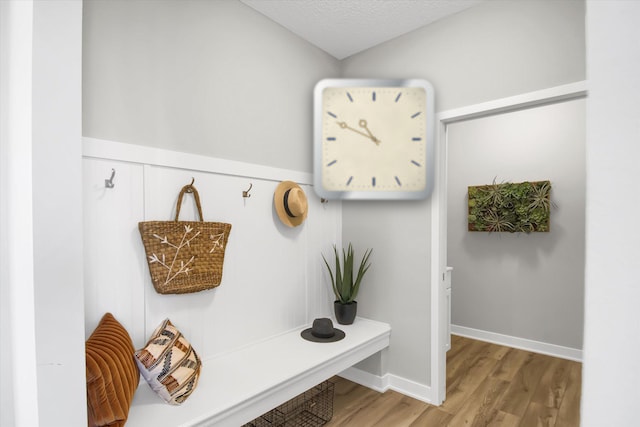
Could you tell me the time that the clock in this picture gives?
10:49
